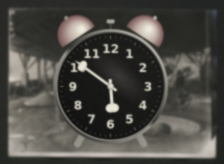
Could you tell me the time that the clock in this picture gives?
5:51
